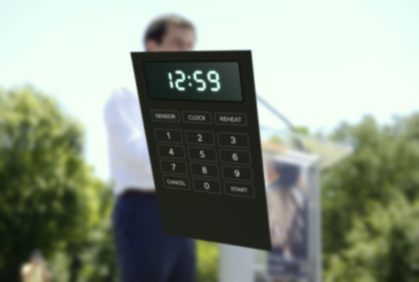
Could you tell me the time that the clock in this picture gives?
12:59
